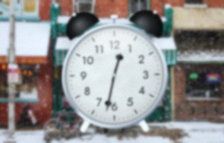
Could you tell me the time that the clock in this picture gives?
12:32
